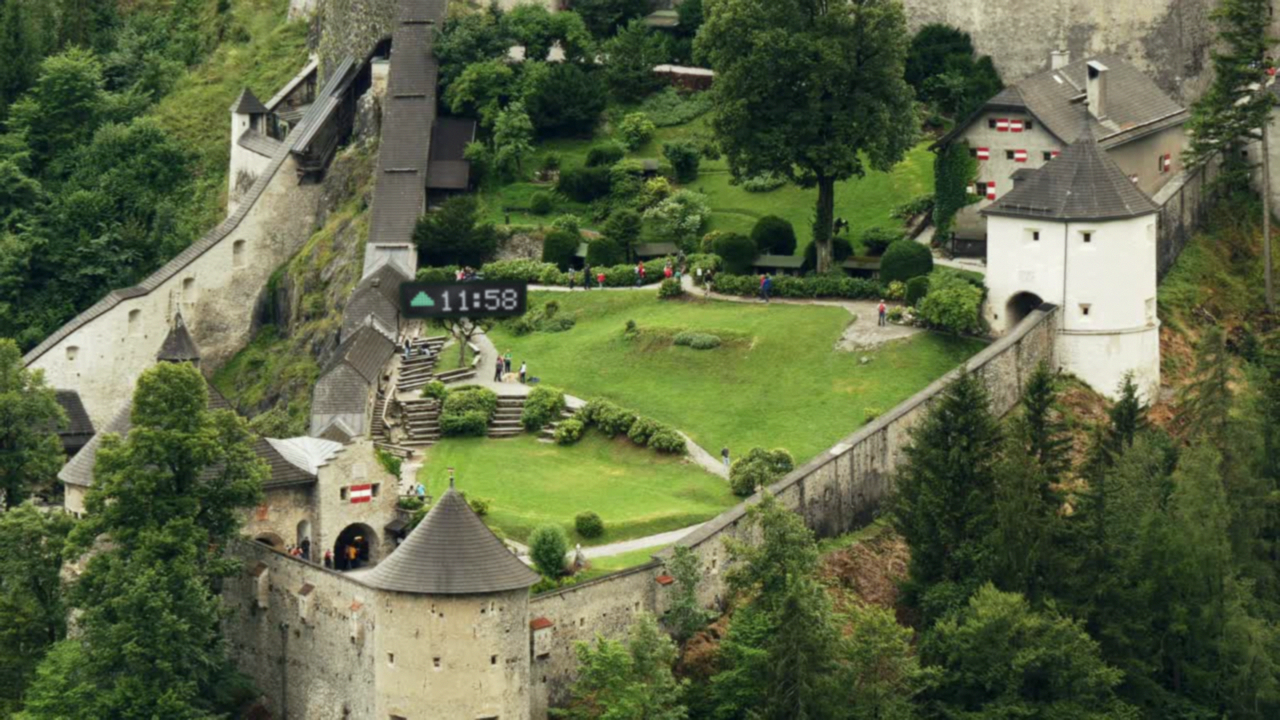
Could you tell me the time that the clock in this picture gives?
11:58
